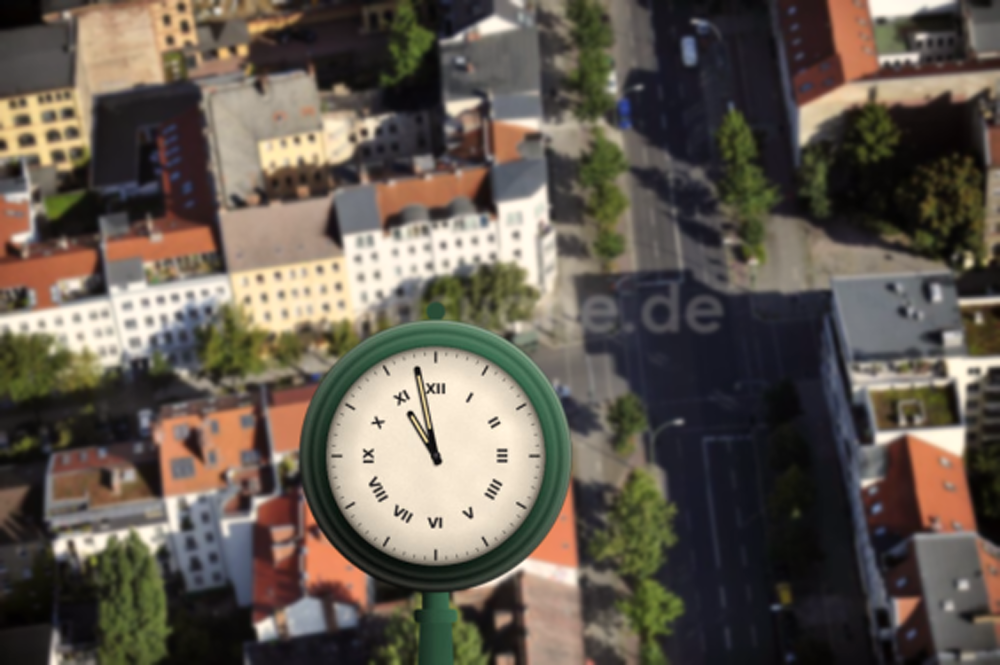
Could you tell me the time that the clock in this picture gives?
10:58
